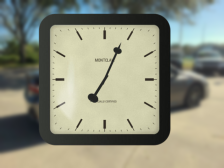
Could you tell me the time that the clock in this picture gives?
7:04
